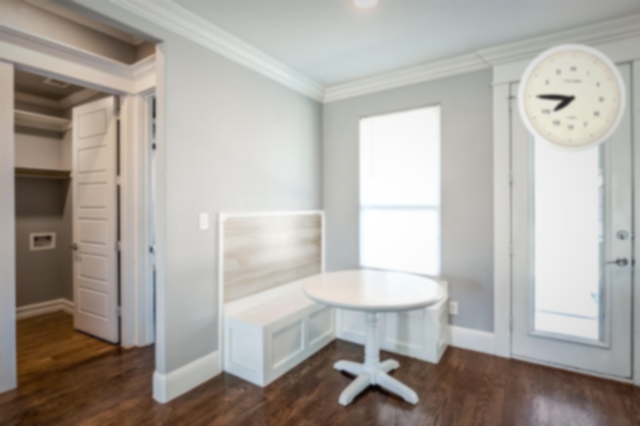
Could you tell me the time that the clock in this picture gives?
7:45
